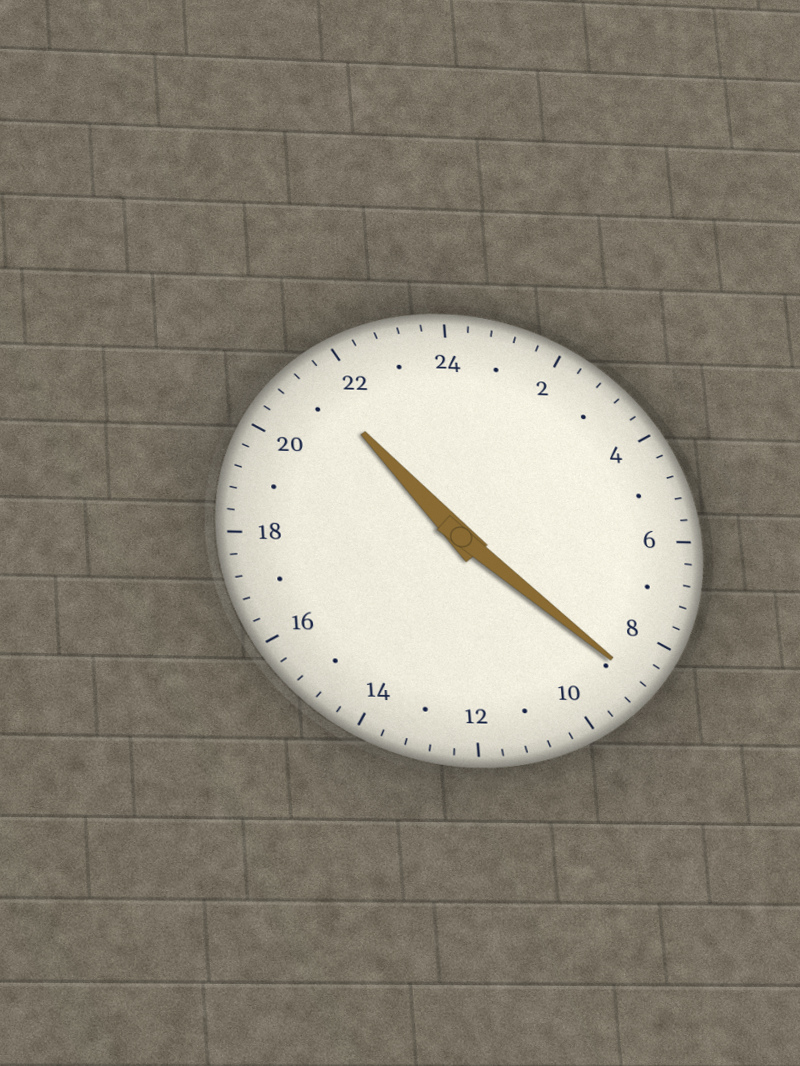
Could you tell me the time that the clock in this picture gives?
21:22
